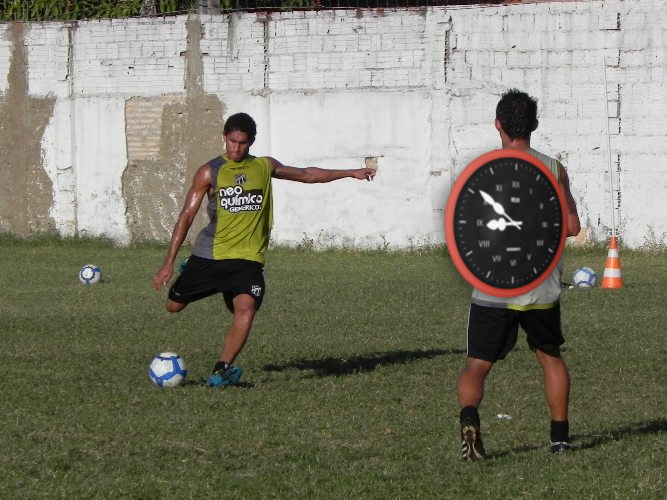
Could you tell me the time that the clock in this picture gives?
8:51
